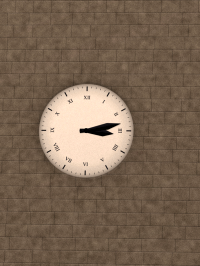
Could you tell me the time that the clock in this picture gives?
3:13
